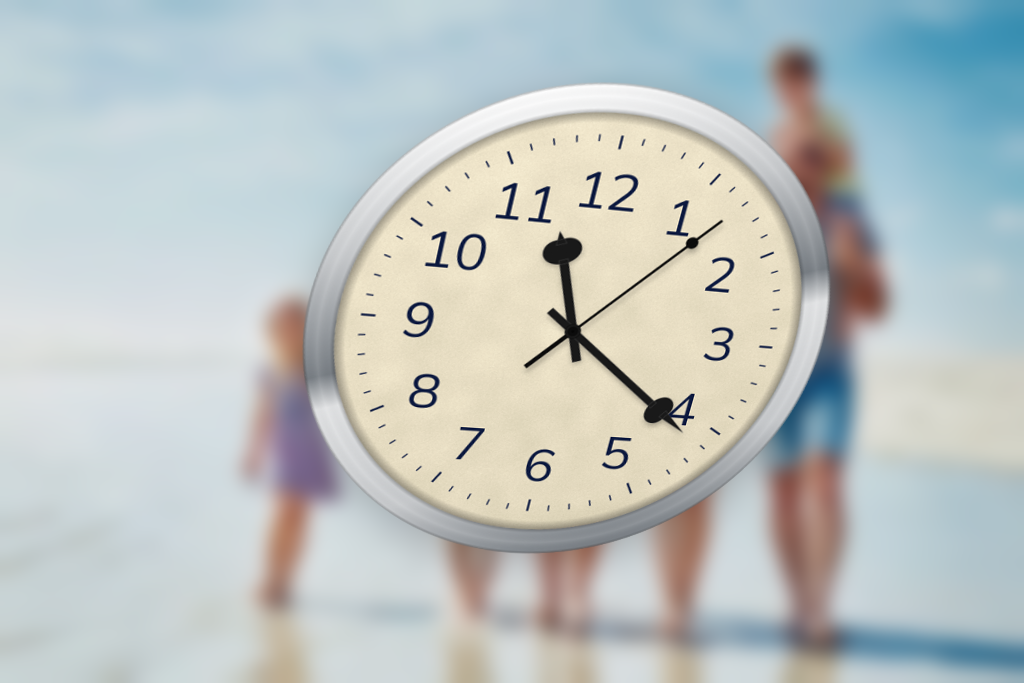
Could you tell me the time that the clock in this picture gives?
11:21:07
